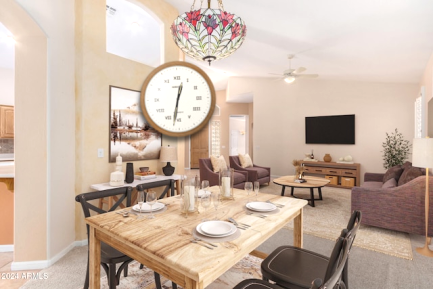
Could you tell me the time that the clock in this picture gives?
12:32
